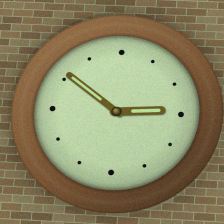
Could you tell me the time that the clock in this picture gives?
2:51
